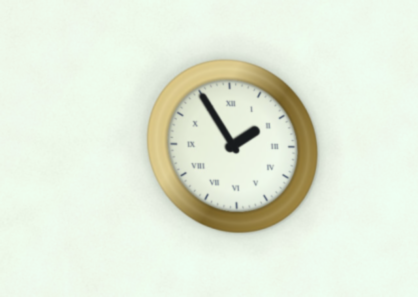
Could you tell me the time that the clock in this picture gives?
1:55
